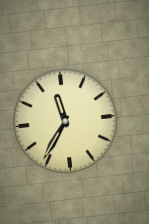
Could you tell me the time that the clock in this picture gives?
11:36
